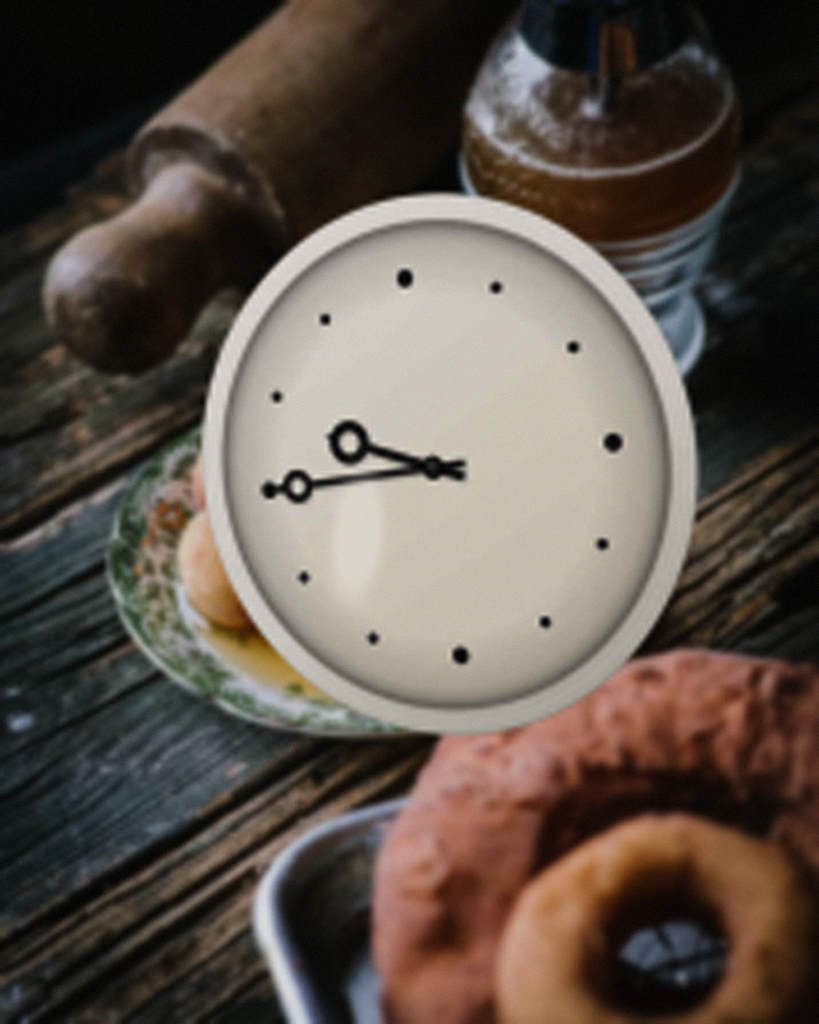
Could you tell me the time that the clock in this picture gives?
9:45
